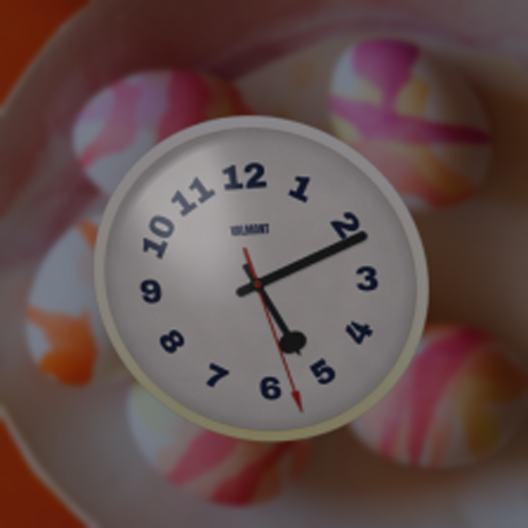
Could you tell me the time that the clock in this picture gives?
5:11:28
